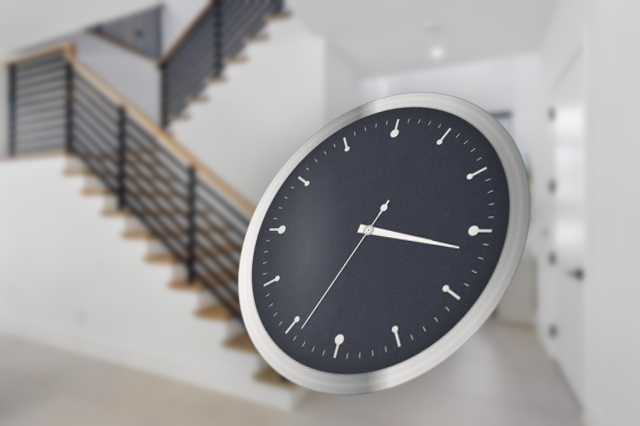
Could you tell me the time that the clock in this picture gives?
3:16:34
